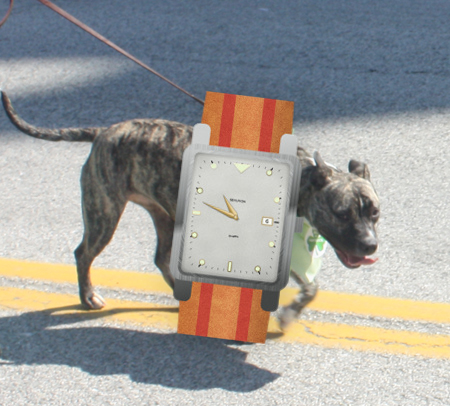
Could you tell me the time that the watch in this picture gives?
10:48
